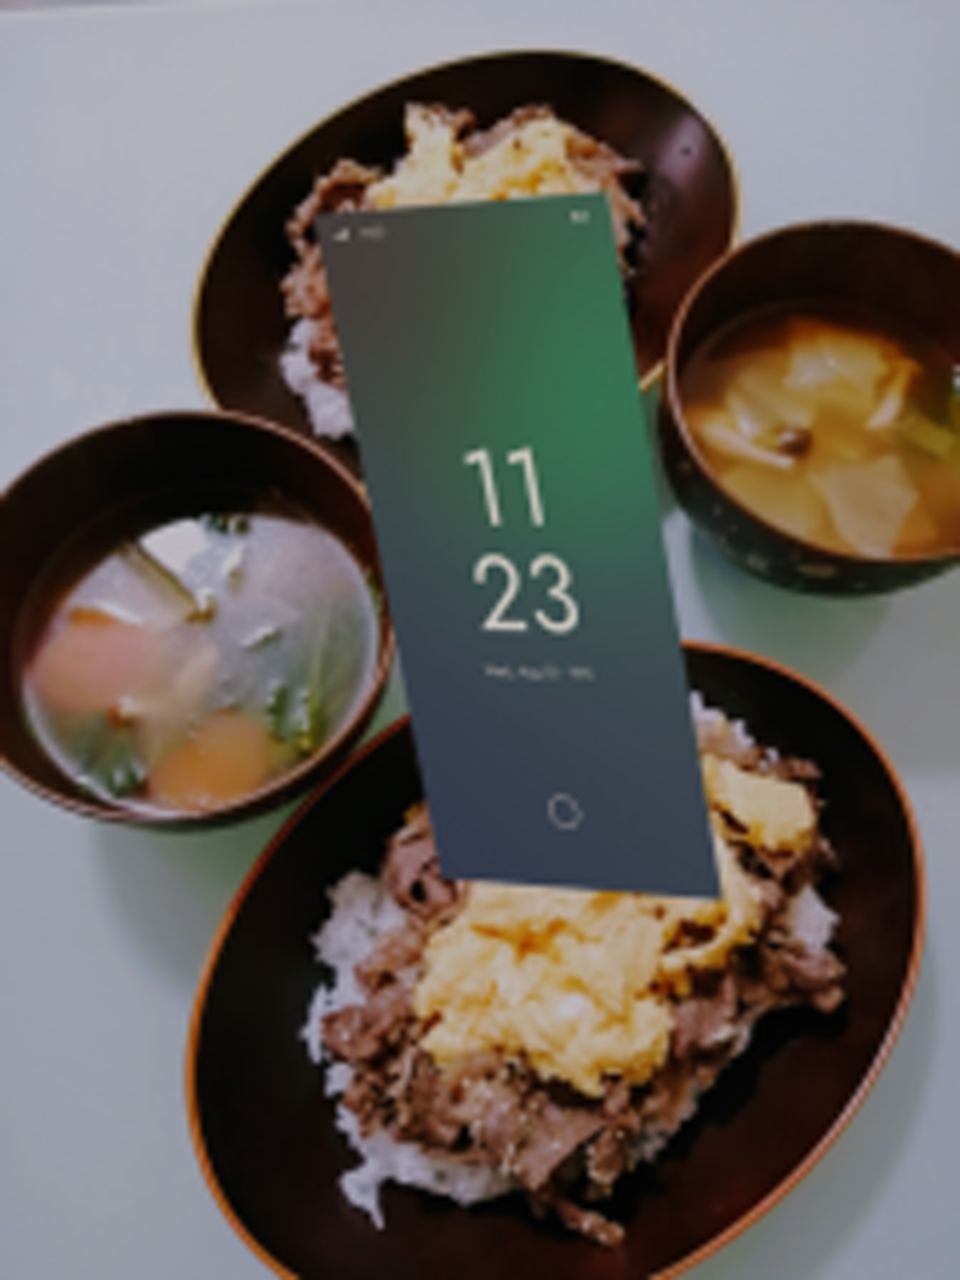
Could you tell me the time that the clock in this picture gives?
11:23
